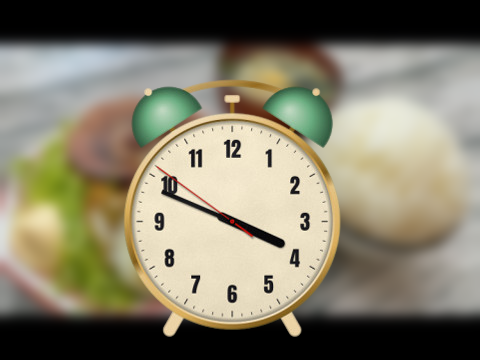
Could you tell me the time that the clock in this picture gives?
3:48:51
